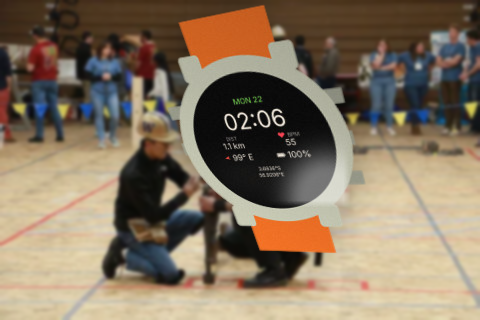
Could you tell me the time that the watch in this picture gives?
2:06
